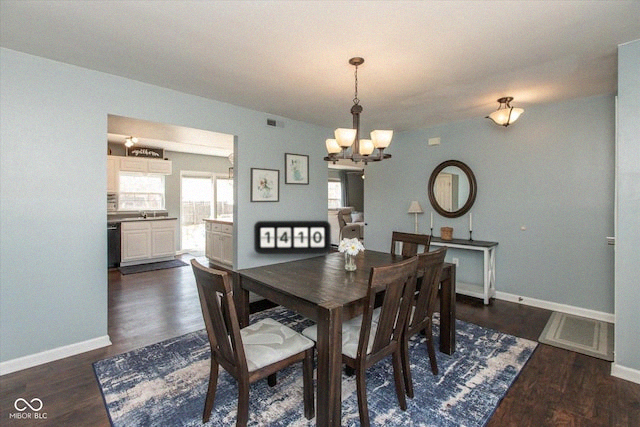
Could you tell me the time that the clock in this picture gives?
14:10
